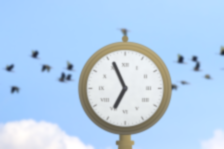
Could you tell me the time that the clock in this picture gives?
6:56
